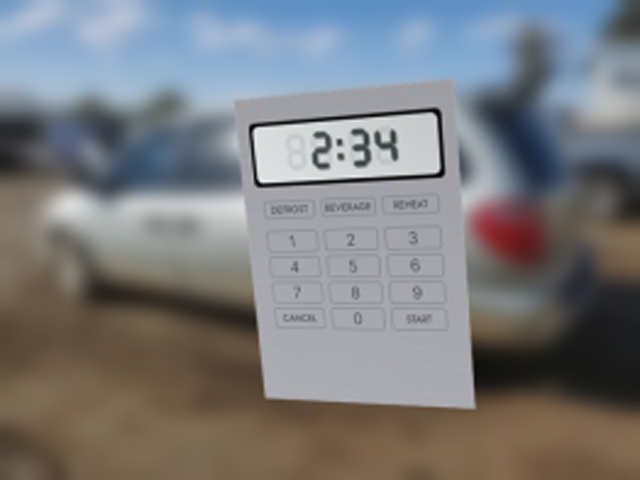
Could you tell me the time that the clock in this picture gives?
2:34
